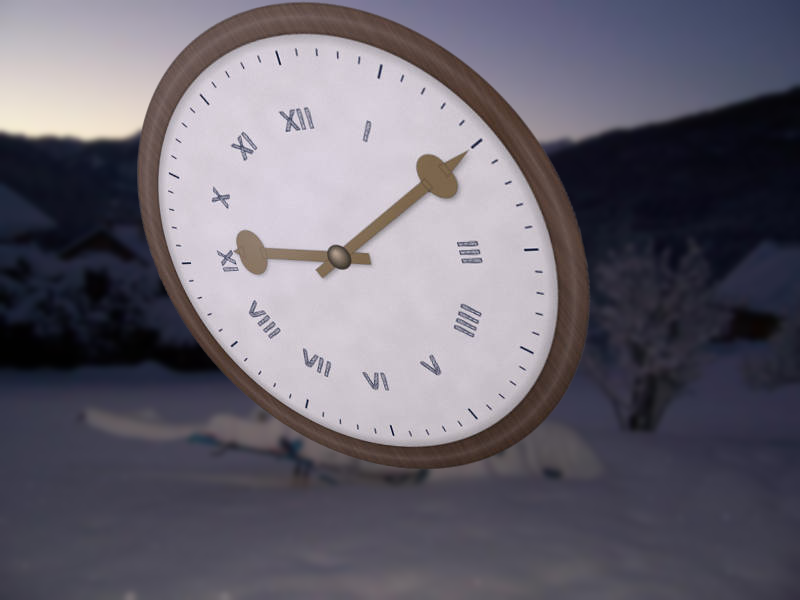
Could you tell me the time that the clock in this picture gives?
9:10
